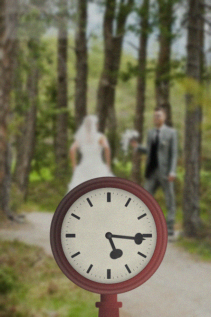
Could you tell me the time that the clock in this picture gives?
5:16
